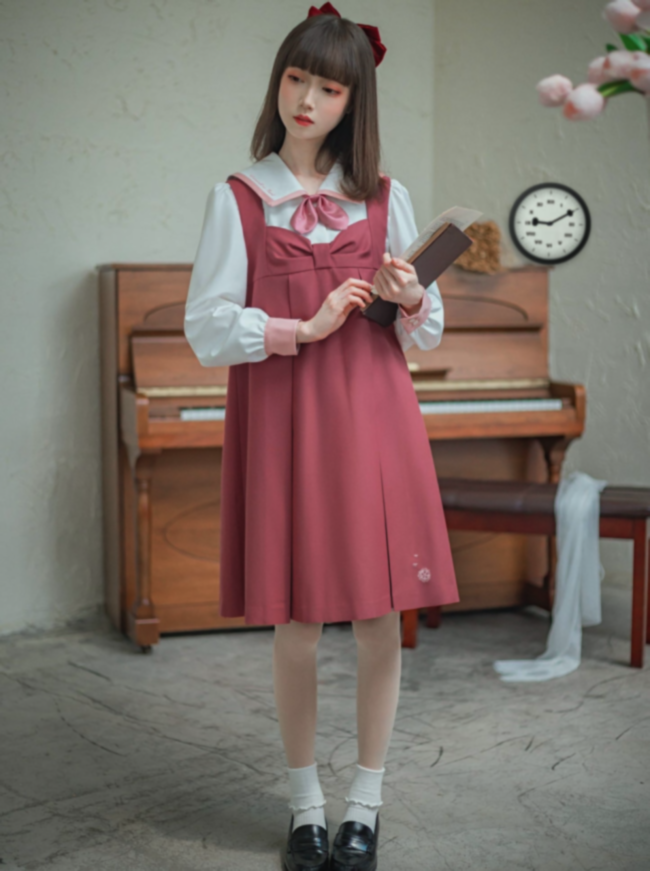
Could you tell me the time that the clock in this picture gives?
9:10
